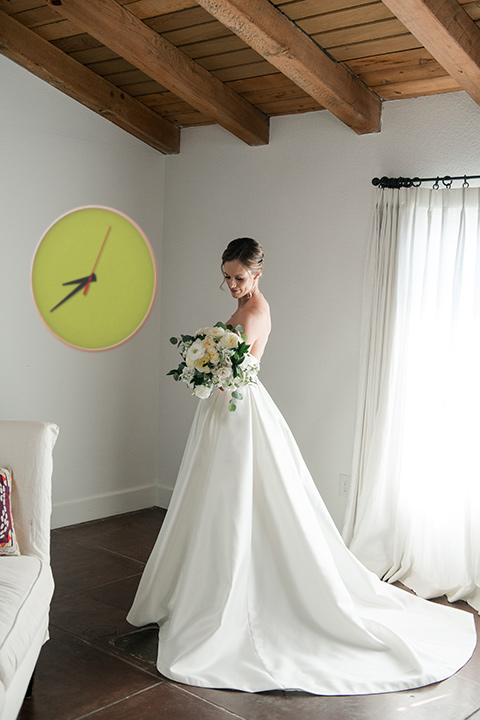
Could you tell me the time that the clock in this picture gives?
8:39:04
